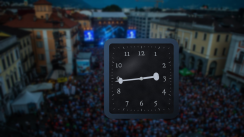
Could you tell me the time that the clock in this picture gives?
2:44
